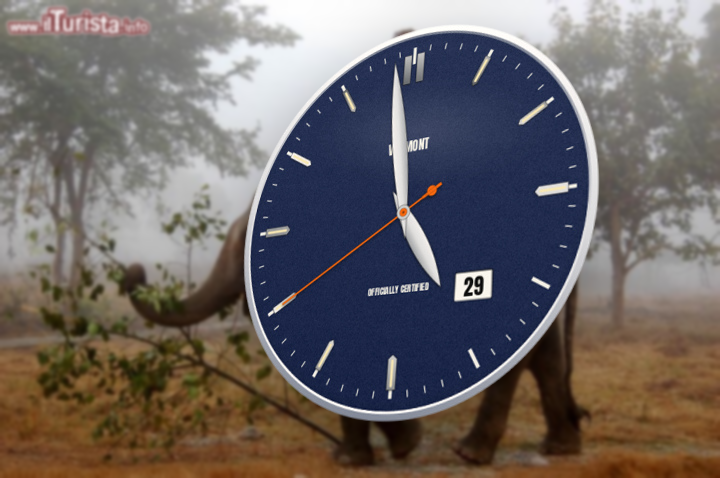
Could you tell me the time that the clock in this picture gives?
4:58:40
